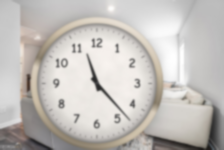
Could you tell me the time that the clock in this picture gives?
11:23
